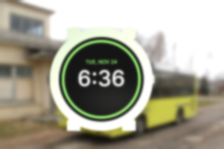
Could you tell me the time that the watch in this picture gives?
6:36
